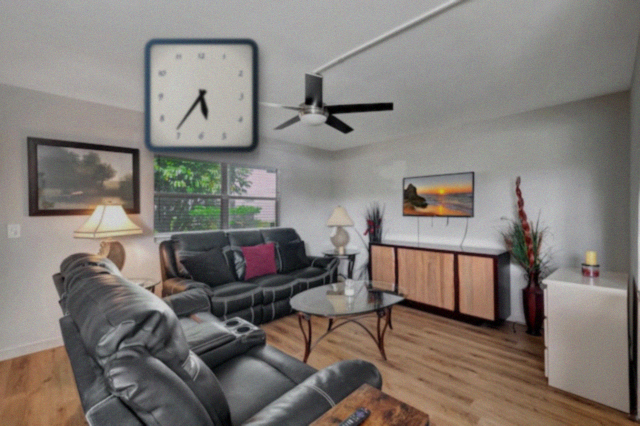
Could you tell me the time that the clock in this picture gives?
5:36
